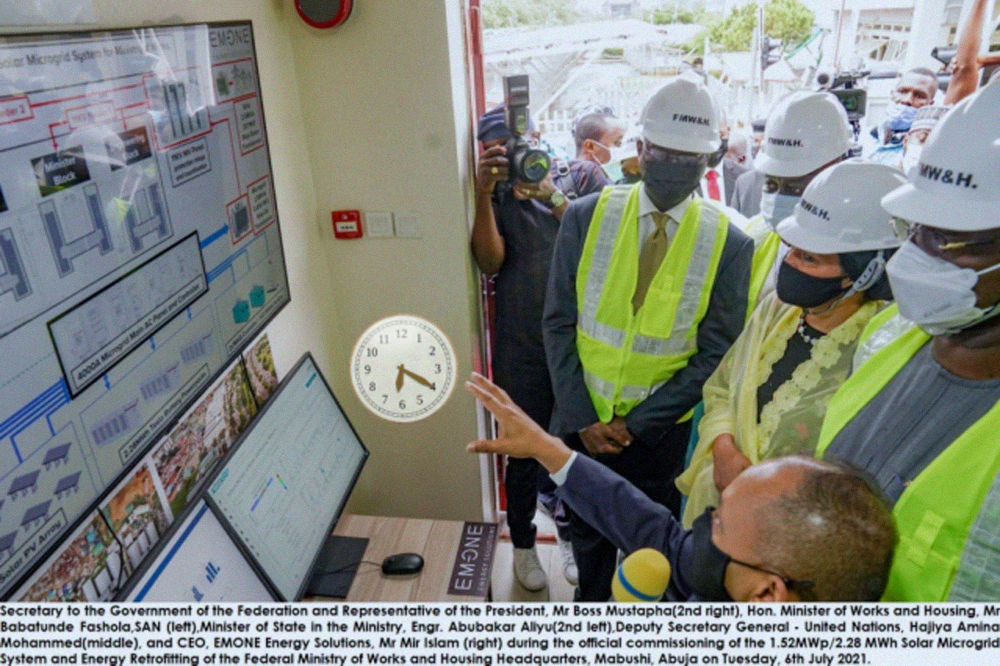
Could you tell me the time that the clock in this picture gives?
6:20
